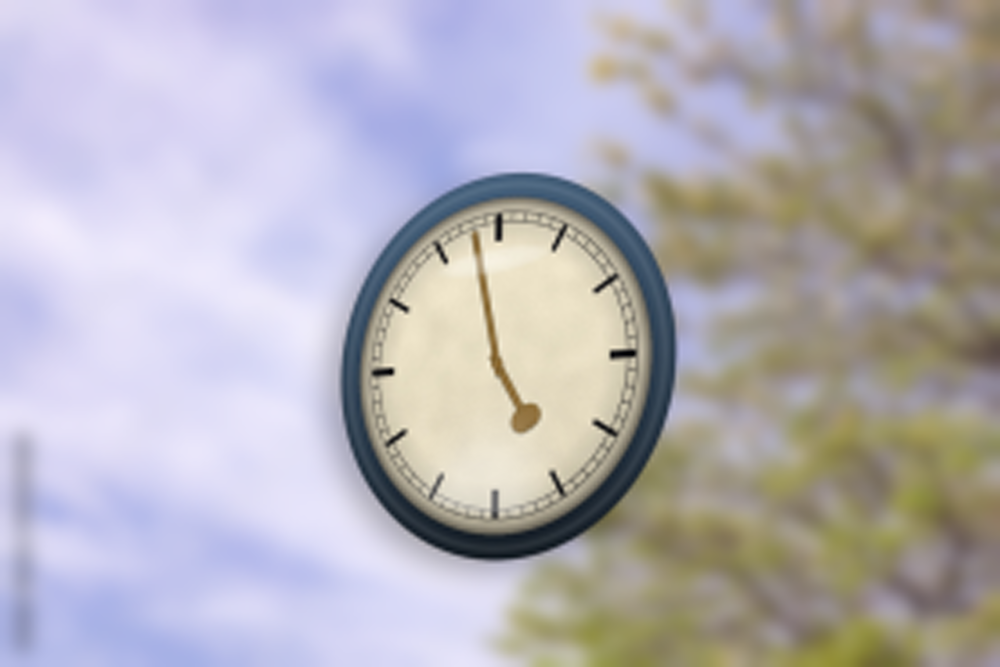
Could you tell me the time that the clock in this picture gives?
4:58
